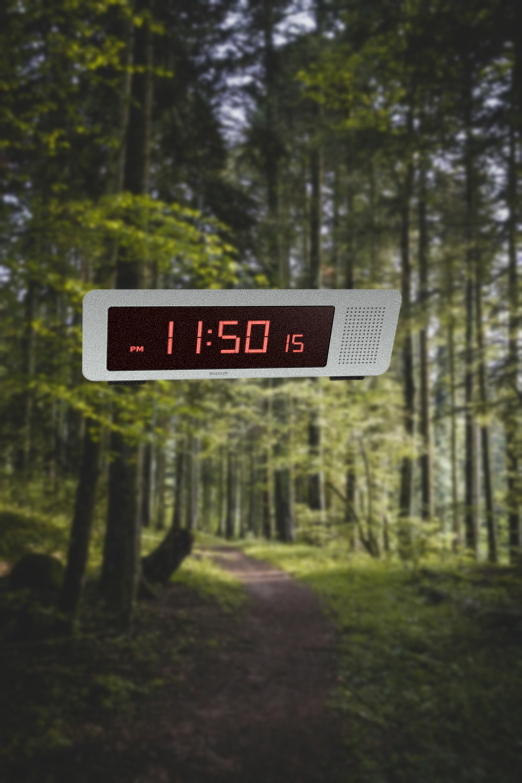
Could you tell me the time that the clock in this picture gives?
11:50:15
